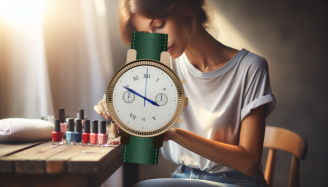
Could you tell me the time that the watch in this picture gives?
3:49
